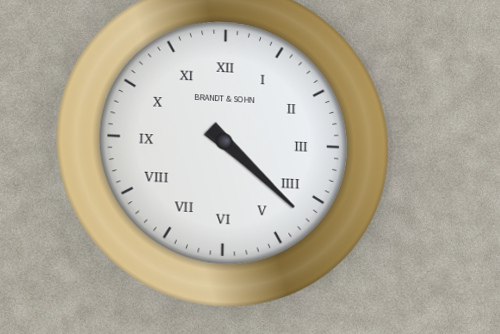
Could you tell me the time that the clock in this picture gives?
4:22
